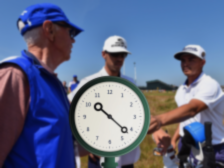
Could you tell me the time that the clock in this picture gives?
10:22
